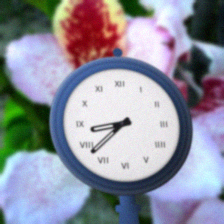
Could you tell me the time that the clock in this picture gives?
8:38
